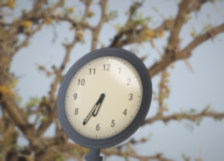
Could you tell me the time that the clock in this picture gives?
6:35
